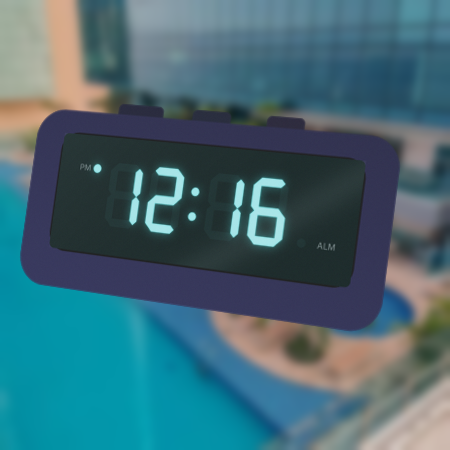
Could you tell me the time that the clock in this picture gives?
12:16
